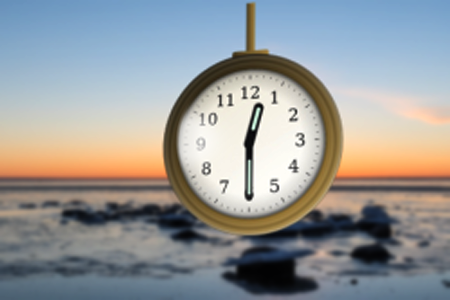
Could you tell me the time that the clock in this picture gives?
12:30
